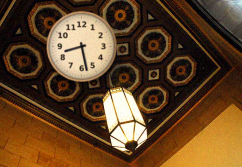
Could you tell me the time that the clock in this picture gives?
8:28
